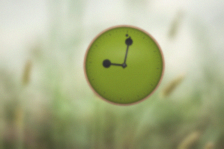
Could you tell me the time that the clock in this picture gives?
9:01
